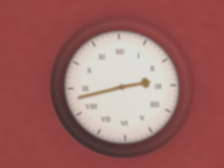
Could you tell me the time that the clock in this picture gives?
2:43
